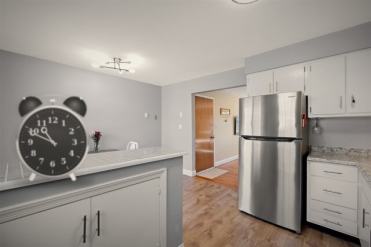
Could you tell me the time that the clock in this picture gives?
10:49
